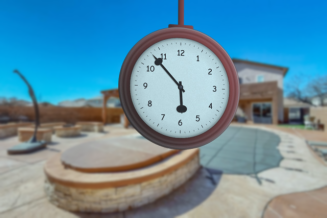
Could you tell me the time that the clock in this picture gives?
5:53
